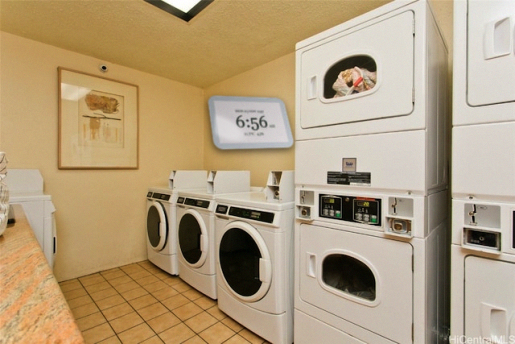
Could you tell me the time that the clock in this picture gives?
6:56
